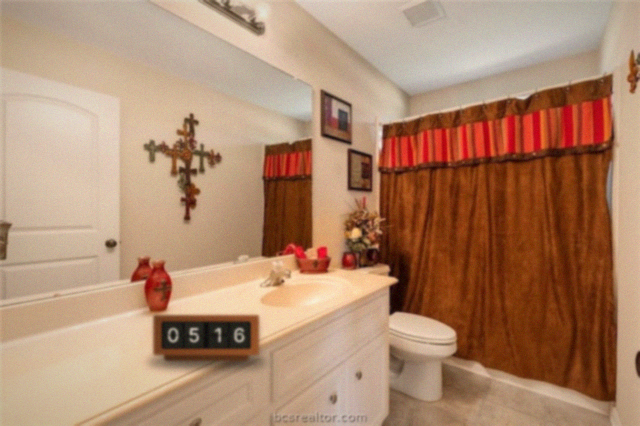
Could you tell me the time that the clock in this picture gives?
5:16
